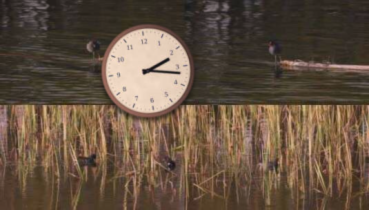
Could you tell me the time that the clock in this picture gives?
2:17
